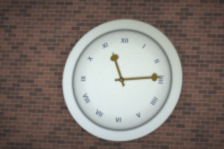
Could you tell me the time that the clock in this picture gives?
11:14
